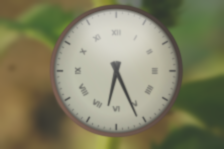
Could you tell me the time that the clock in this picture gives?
6:26
